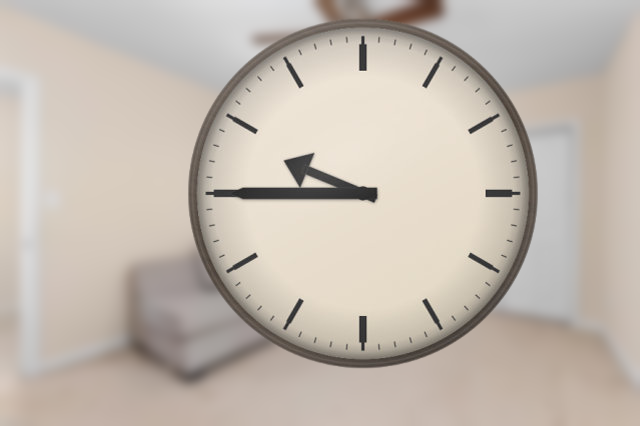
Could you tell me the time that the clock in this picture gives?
9:45
